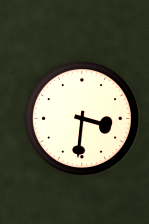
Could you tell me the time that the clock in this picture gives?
3:31
